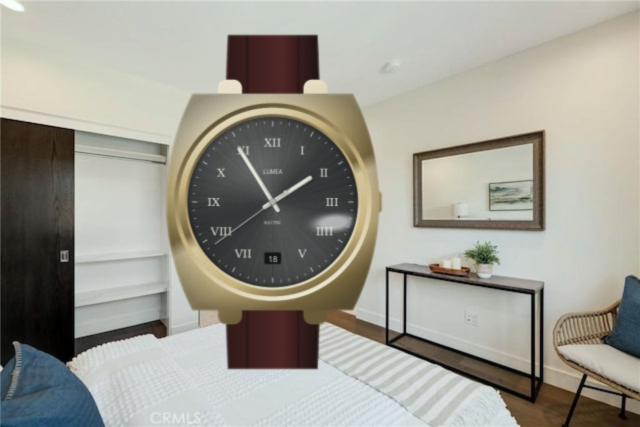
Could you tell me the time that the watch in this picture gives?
1:54:39
